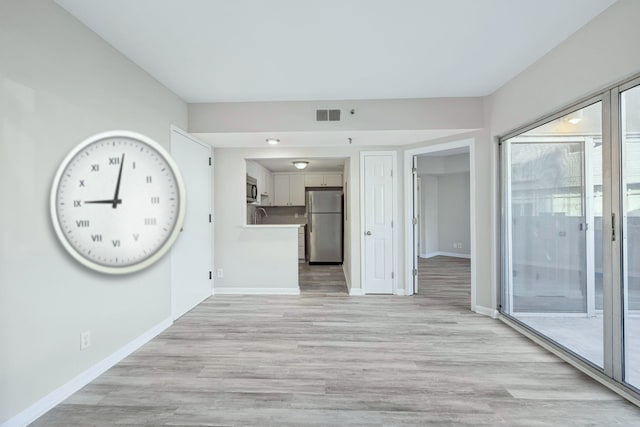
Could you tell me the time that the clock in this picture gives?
9:02
